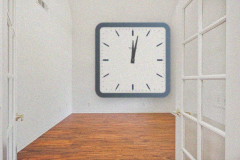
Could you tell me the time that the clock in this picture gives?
12:02
